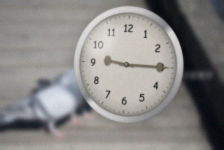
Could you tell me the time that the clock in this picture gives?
9:15
